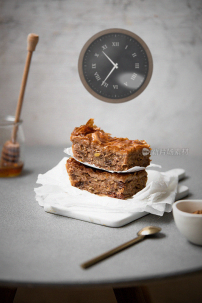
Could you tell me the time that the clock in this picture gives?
10:36
